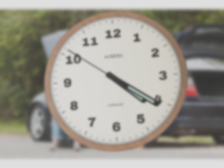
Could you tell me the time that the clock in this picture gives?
4:20:51
